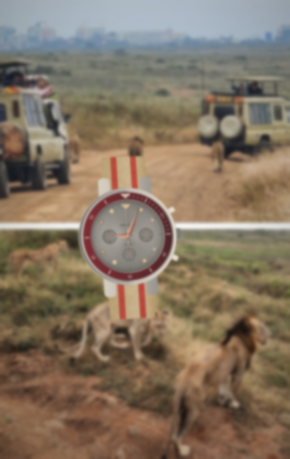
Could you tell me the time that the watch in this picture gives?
9:04
